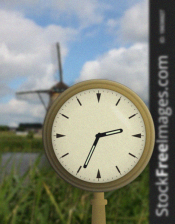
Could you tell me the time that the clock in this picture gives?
2:34
